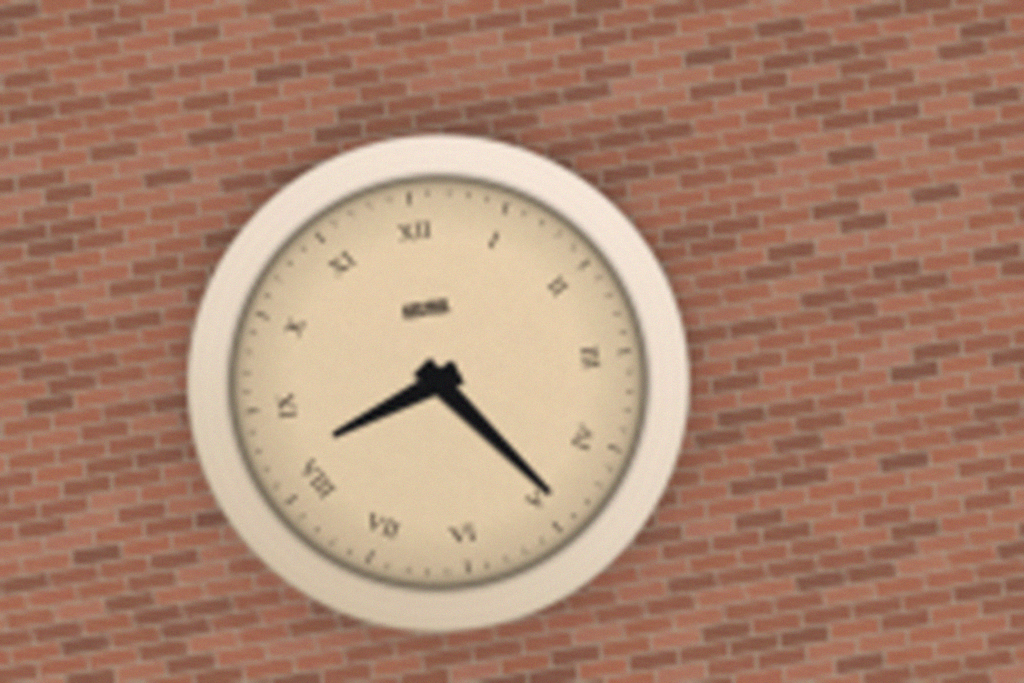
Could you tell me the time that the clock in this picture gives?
8:24
